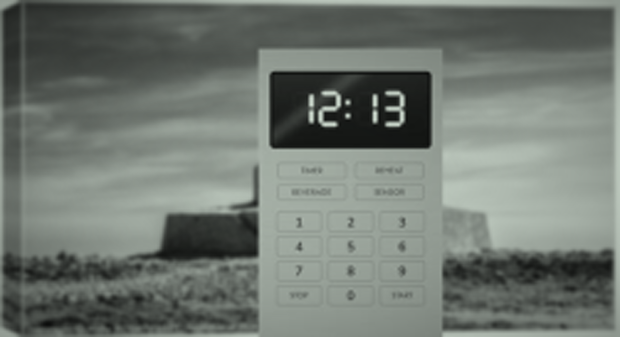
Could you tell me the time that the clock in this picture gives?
12:13
